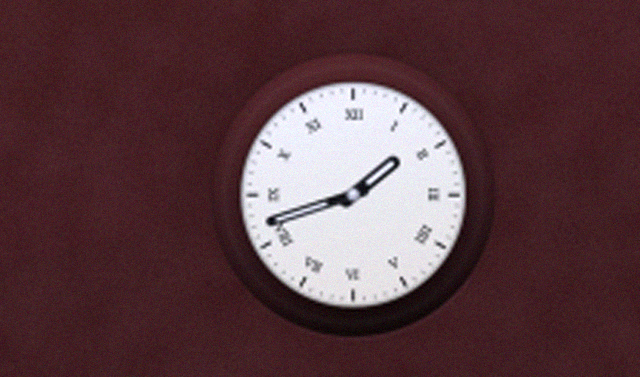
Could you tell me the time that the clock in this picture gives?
1:42
